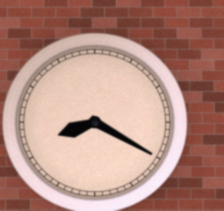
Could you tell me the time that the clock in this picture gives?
8:20
